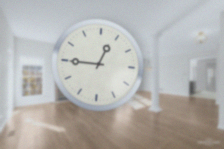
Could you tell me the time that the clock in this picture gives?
12:45
